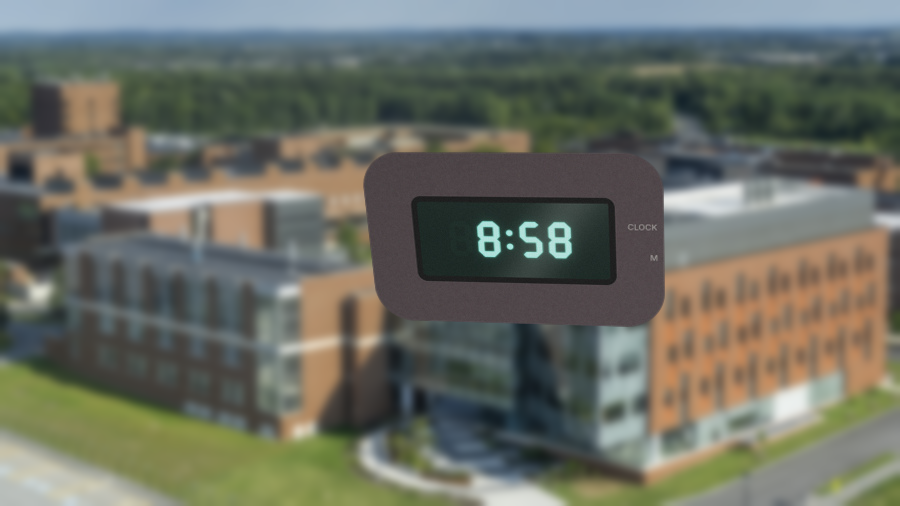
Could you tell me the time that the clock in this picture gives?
8:58
